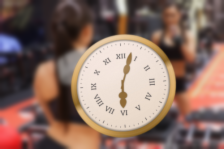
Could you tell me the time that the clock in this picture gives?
6:03
